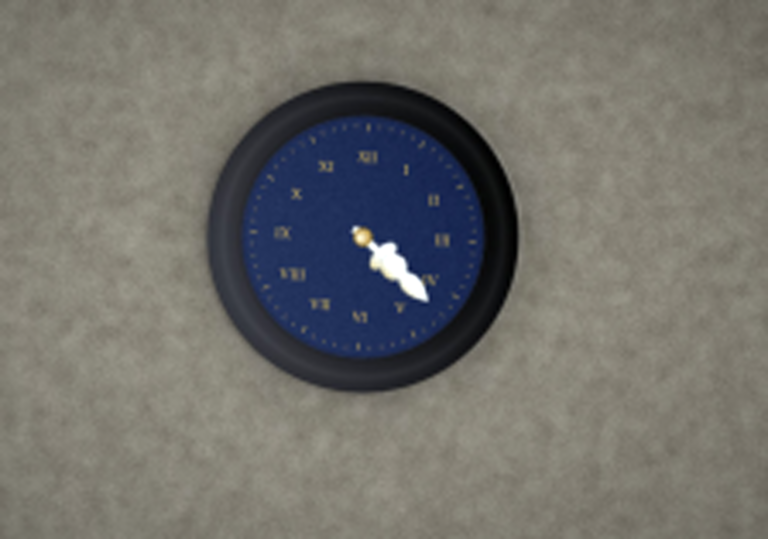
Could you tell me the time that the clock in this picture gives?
4:22
